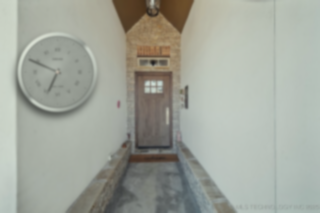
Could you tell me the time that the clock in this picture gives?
6:49
